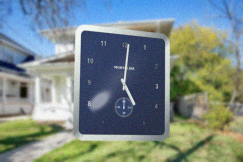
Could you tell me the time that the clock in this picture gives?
5:01
